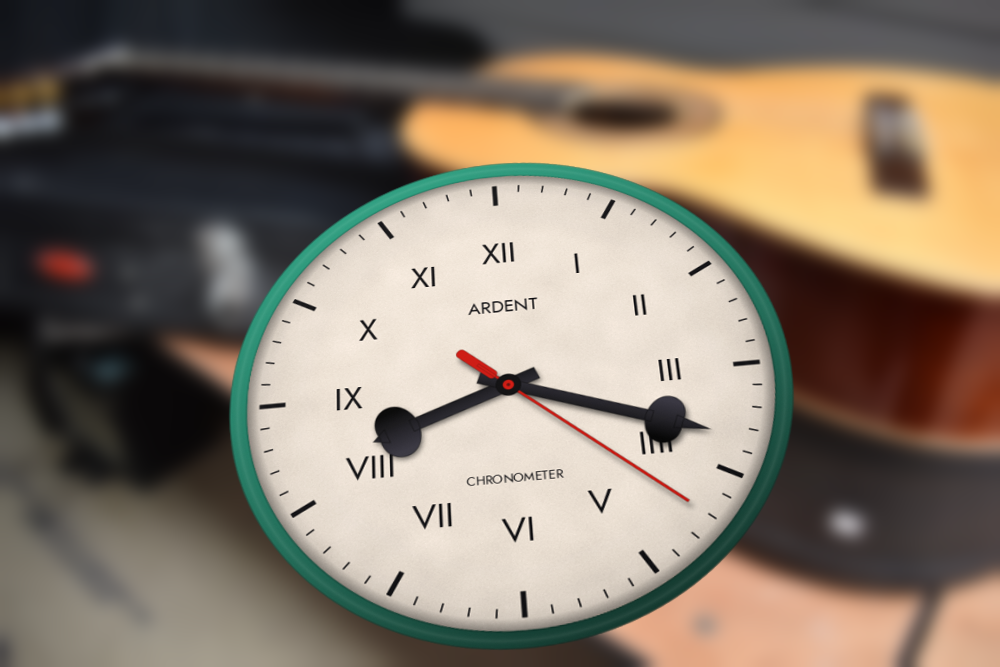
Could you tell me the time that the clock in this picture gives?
8:18:22
